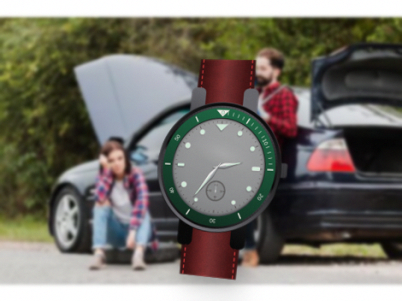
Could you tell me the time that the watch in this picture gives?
2:36
